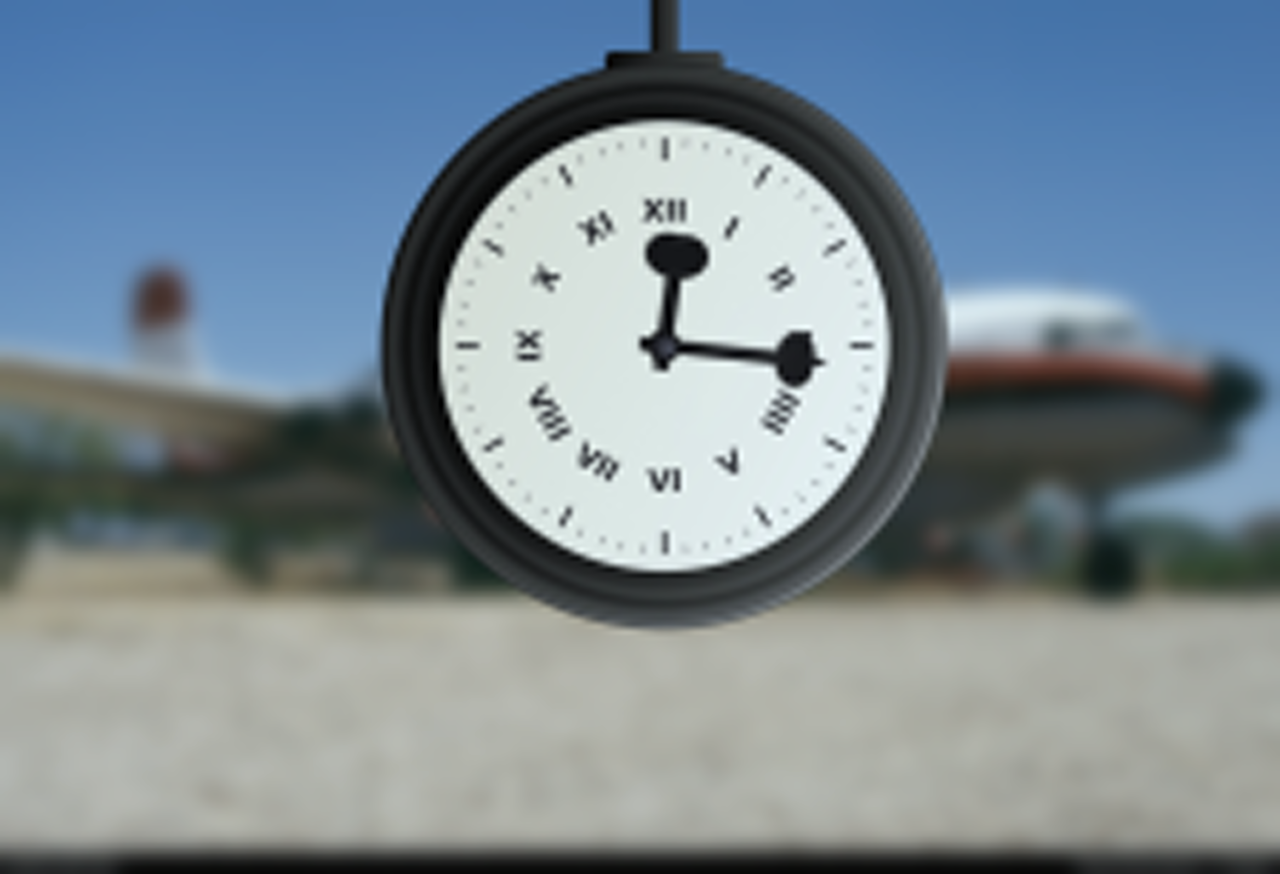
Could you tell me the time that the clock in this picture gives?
12:16
